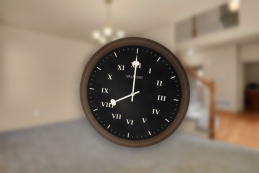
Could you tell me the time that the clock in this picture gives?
8:00
